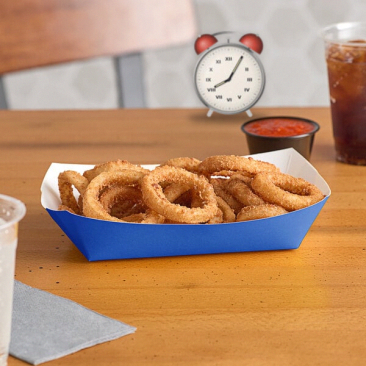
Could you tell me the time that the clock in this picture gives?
8:05
